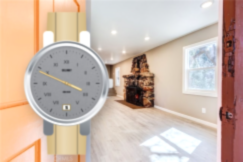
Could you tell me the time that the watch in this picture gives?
3:49
